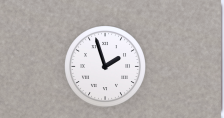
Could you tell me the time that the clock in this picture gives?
1:57
